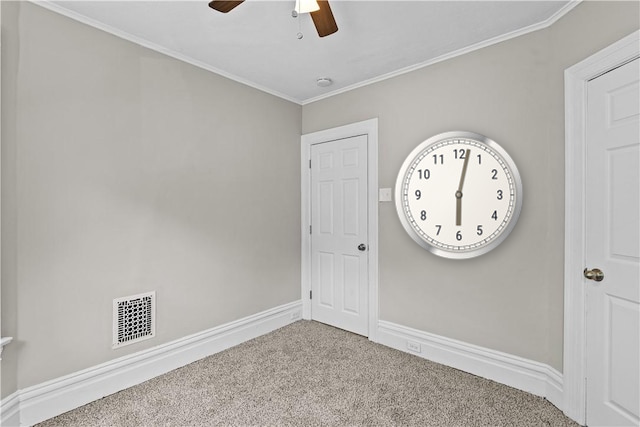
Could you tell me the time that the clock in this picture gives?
6:02
